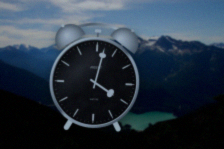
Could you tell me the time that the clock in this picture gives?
4:02
